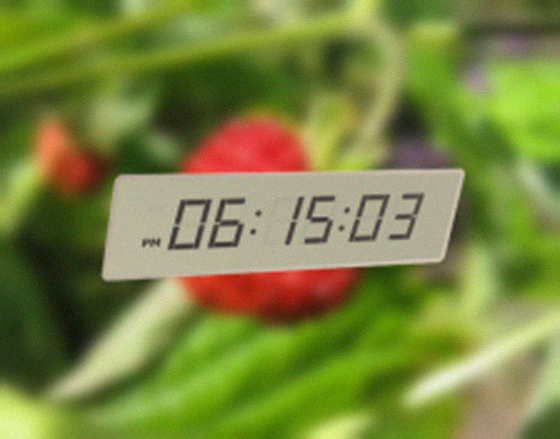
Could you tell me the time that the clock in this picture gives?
6:15:03
